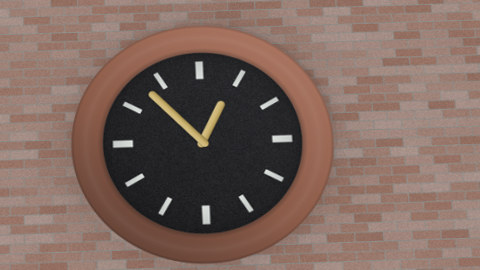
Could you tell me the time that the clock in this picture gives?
12:53
